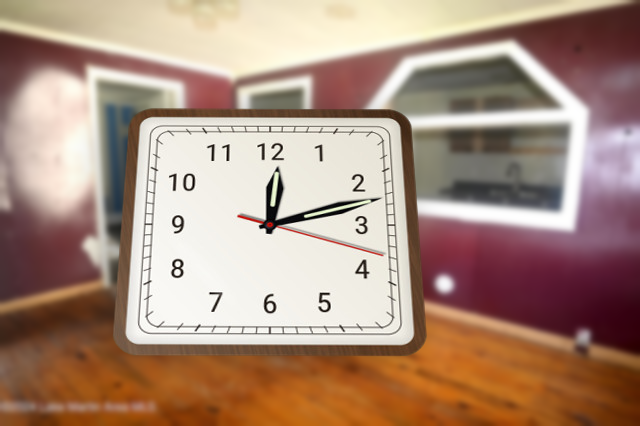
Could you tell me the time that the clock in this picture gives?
12:12:18
